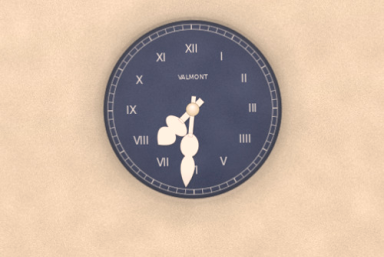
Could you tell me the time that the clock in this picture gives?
7:31
